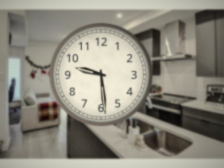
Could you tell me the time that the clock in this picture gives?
9:29
